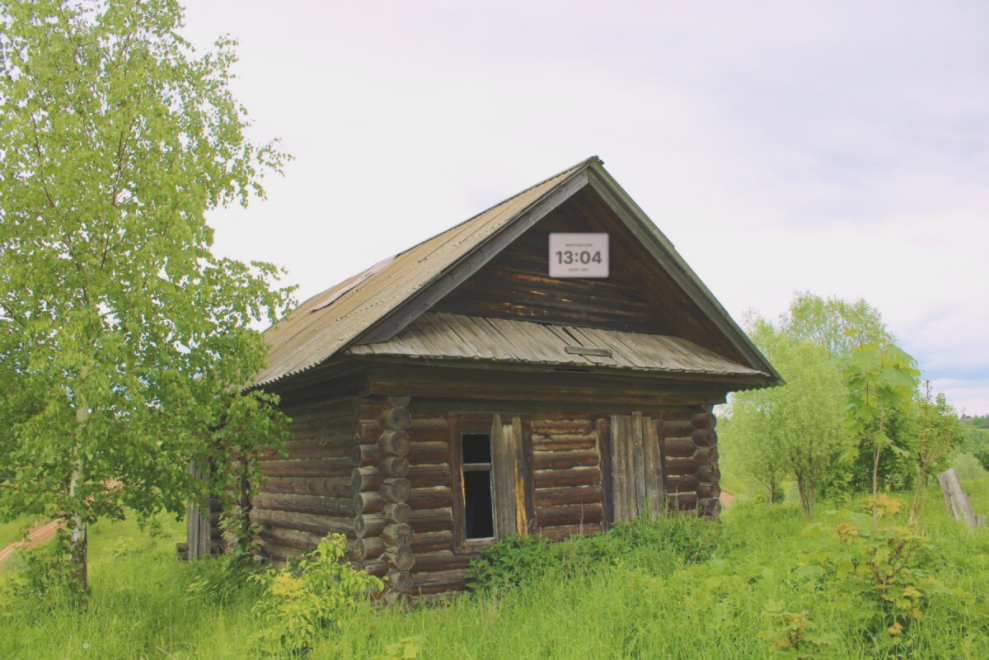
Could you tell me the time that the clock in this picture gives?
13:04
